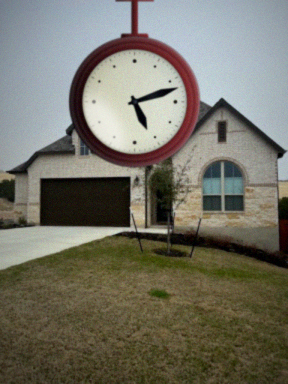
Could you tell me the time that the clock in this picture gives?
5:12
